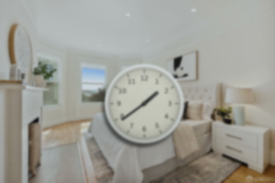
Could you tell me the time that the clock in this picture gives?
1:39
